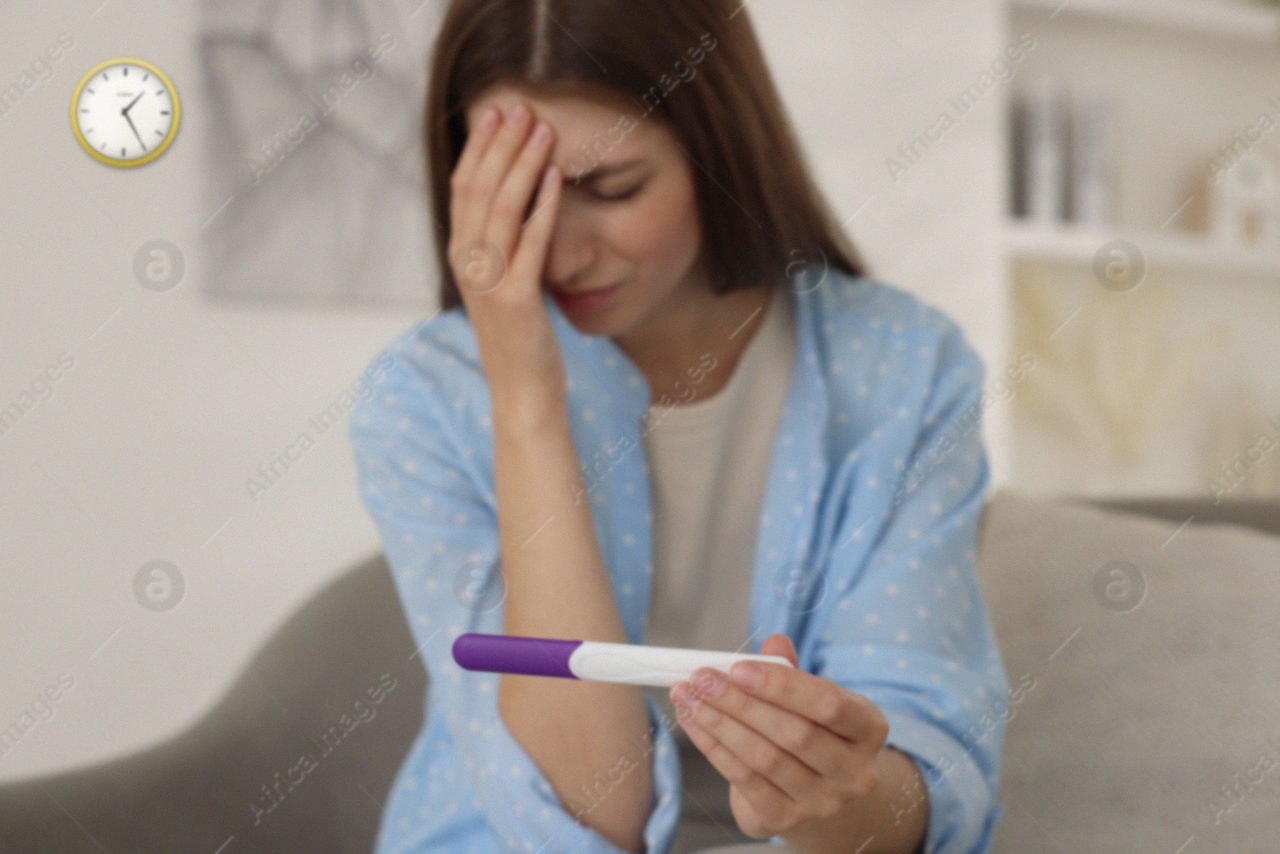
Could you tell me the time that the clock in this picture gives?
1:25
